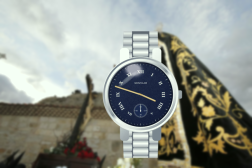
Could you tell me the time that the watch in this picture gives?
3:48
